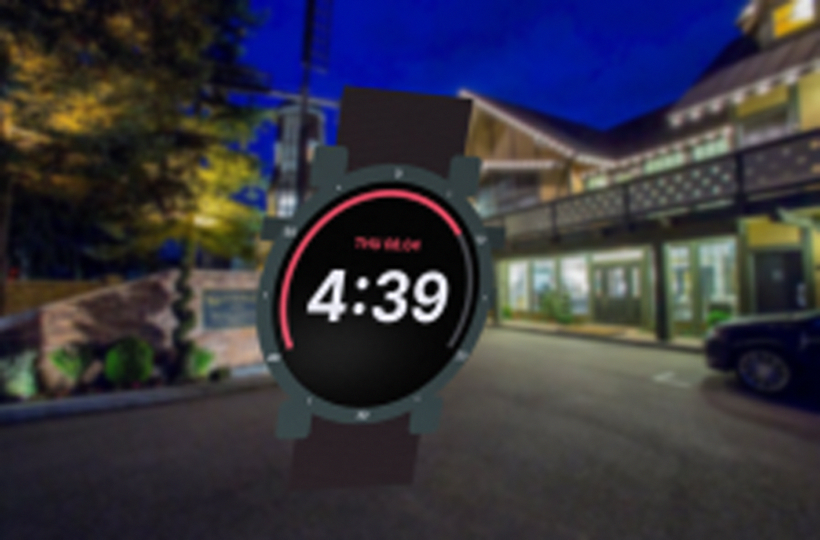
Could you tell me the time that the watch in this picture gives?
4:39
